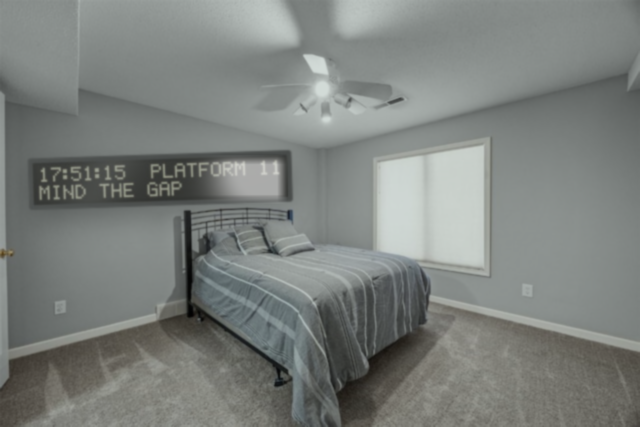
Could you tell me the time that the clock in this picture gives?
17:51:15
